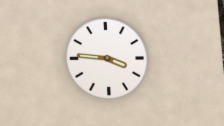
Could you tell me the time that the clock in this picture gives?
3:46
